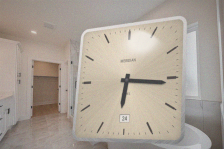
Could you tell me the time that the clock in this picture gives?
6:16
